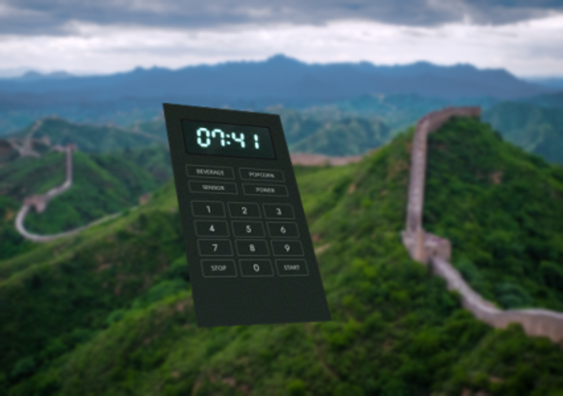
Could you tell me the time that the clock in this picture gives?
7:41
